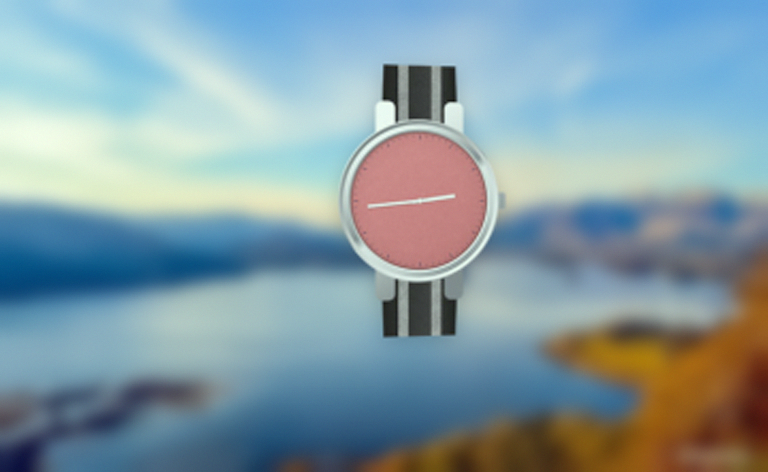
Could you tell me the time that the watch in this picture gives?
2:44
